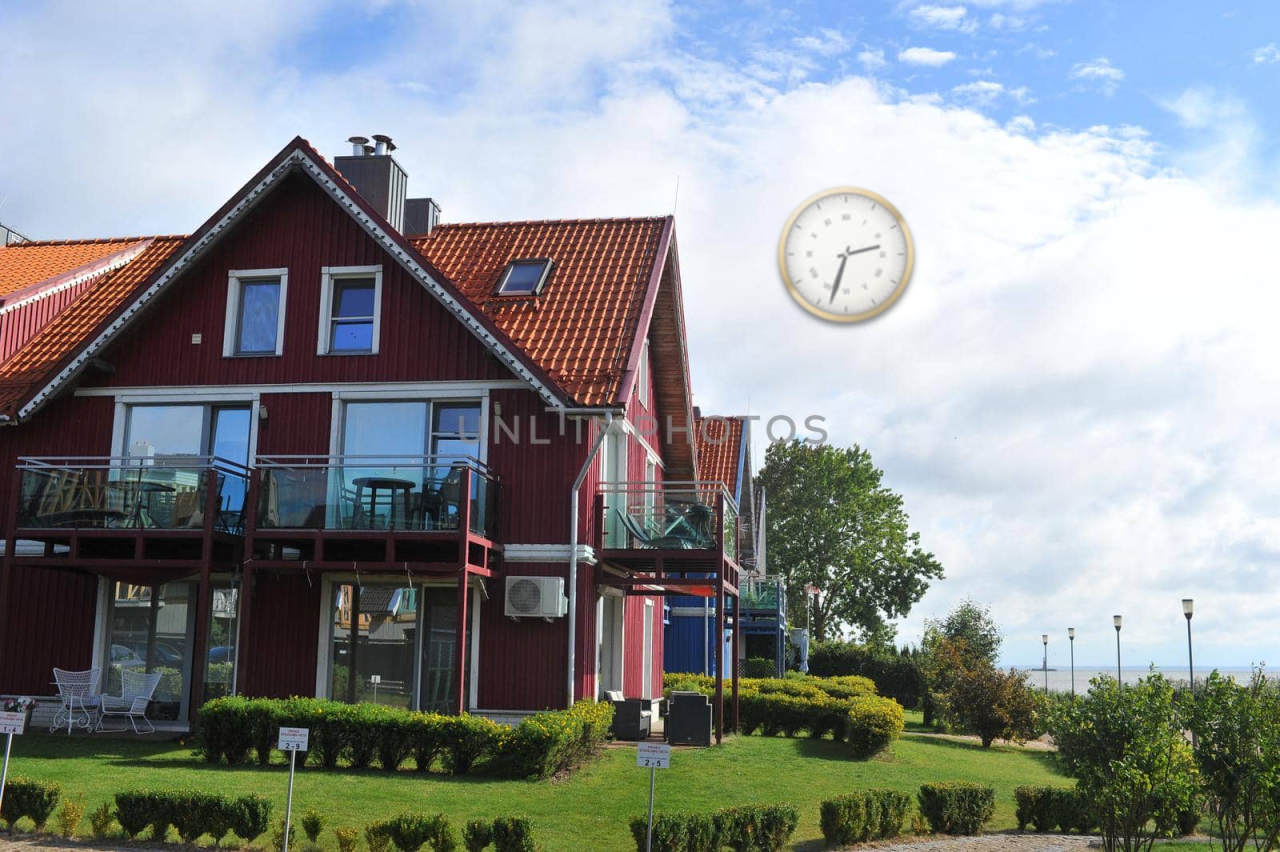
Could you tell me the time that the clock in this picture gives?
2:33
